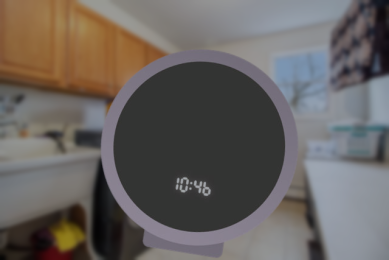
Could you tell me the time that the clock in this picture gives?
10:46
